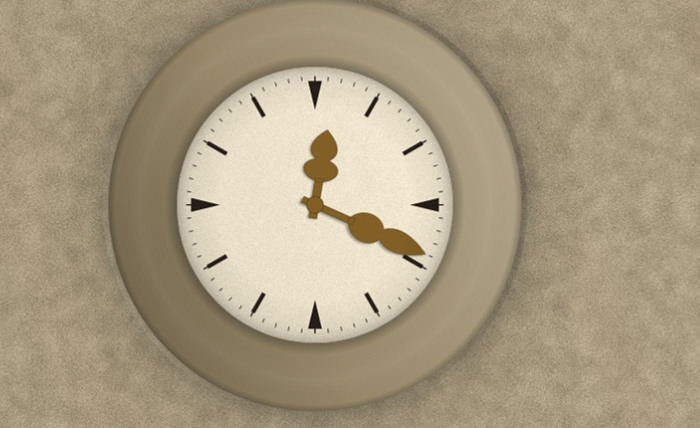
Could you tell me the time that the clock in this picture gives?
12:19
